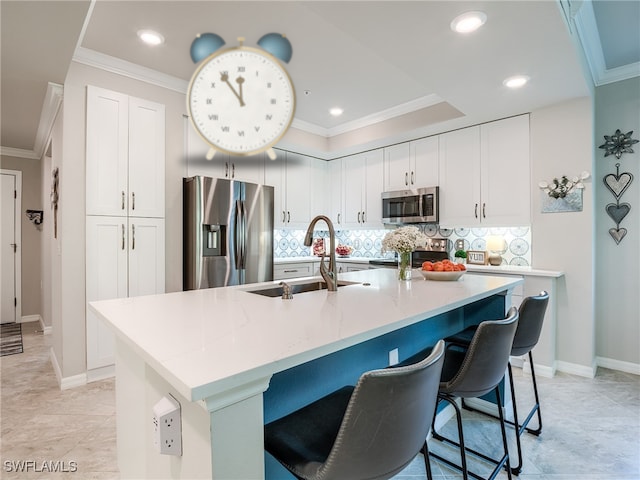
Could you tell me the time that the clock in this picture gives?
11:54
